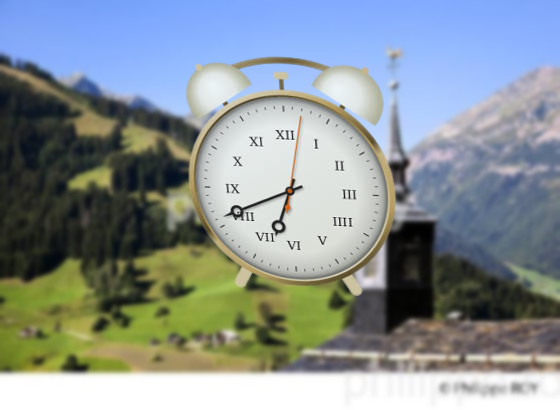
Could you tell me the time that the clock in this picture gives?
6:41:02
